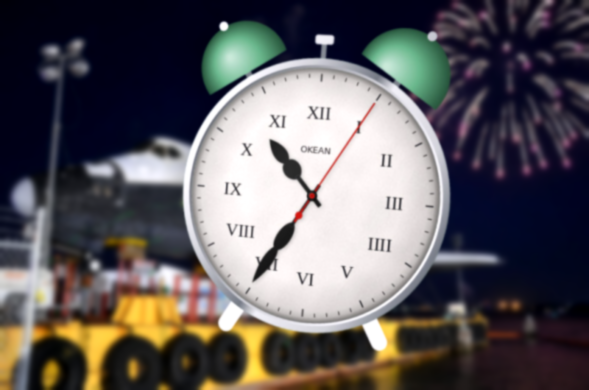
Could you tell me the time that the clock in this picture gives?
10:35:05
